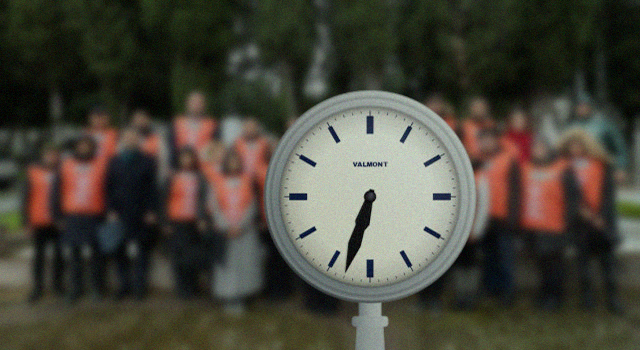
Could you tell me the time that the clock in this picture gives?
6:33
